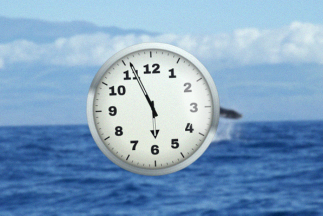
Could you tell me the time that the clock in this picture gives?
5:56
